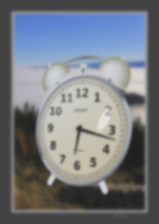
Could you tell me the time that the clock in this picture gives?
6:17
